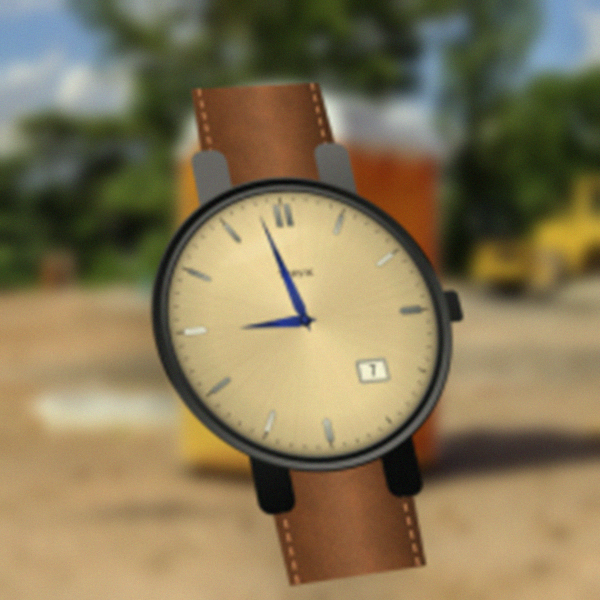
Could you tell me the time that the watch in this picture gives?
8:58
